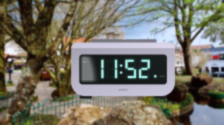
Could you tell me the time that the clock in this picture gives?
11:52
